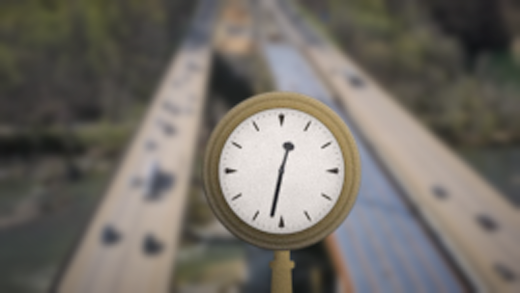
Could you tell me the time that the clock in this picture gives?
12:32
